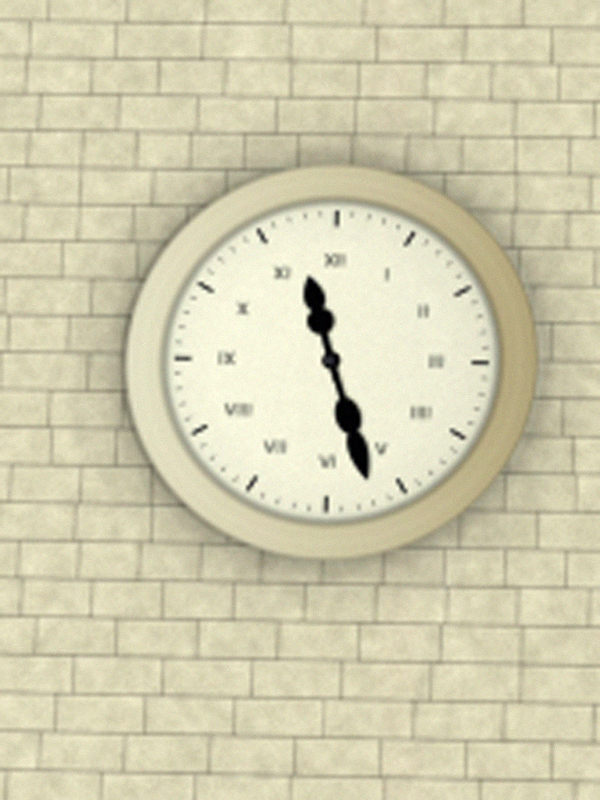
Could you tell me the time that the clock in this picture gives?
11:27
